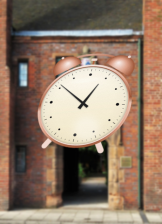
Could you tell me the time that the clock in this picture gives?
12:51
